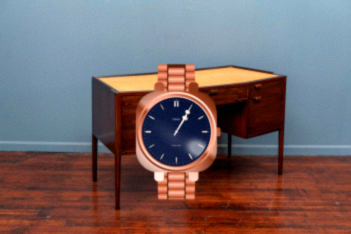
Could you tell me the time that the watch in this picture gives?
1:05
